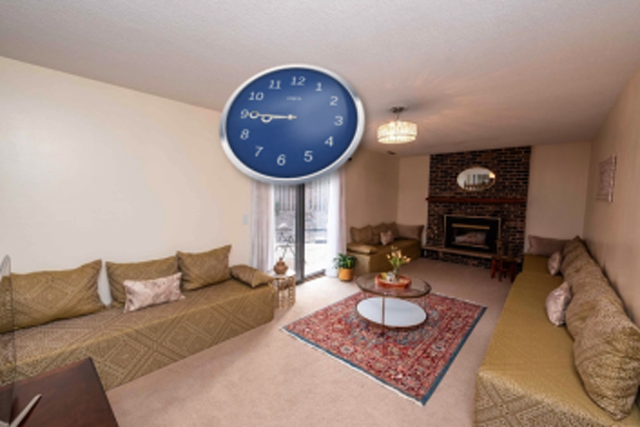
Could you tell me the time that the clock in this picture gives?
8:45
